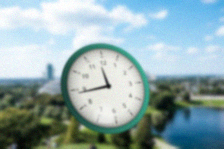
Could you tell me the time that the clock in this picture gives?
11:44
